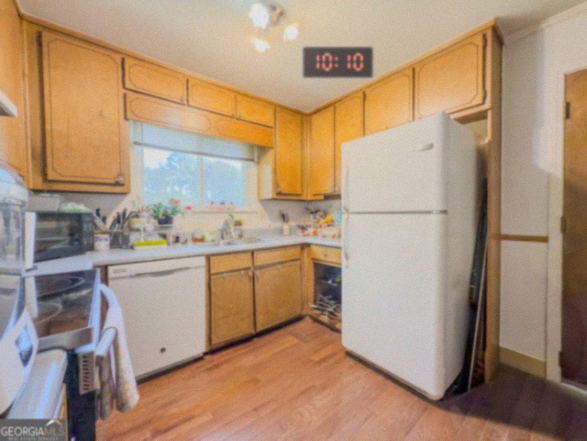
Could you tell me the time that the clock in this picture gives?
10:10
